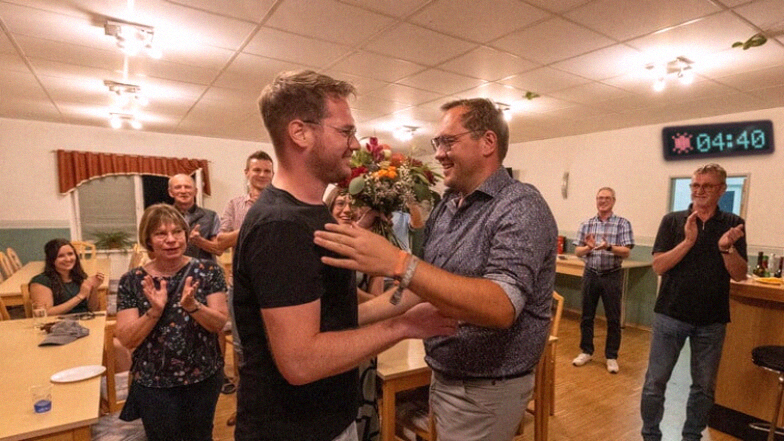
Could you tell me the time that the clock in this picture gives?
4:40
